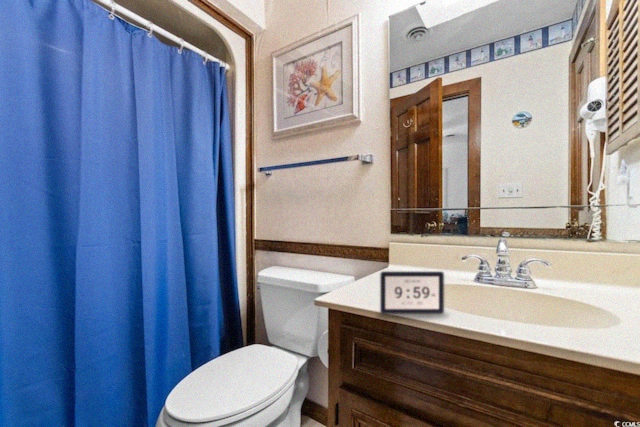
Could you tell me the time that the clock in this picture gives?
9:59
